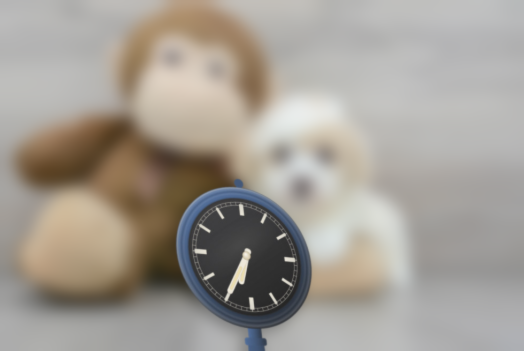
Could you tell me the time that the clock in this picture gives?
6:35
